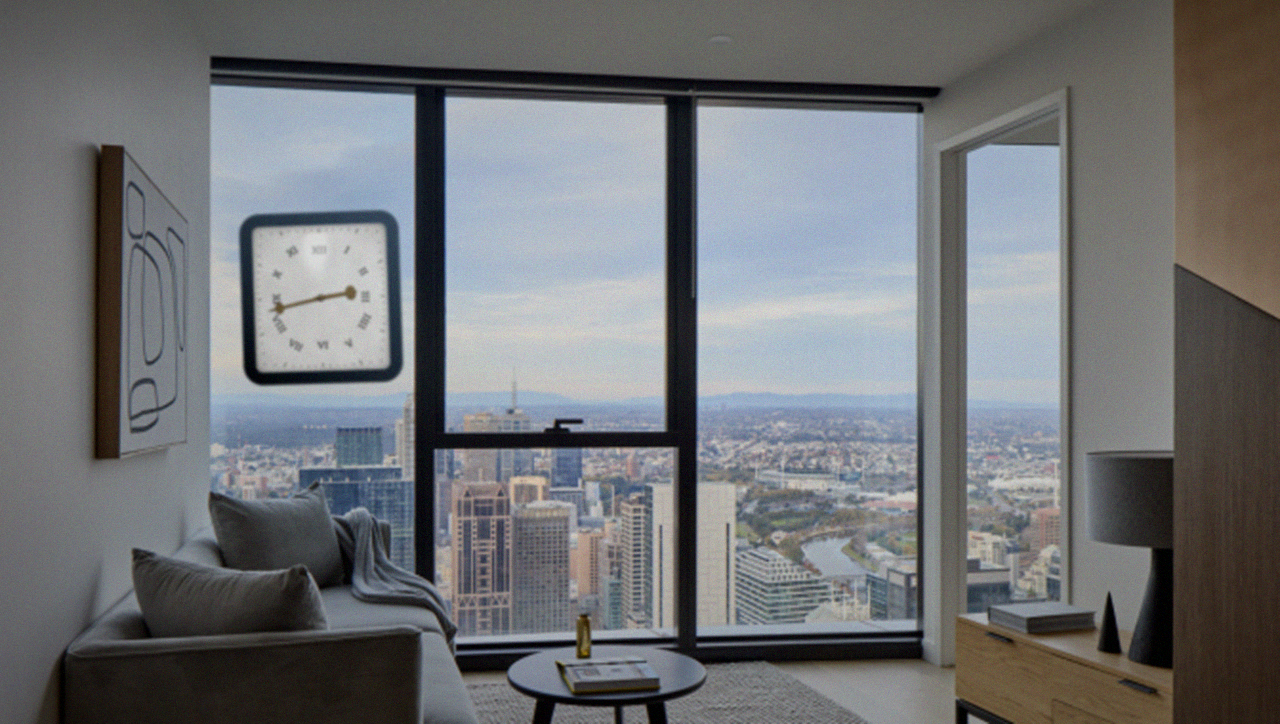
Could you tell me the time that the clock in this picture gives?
2:43
